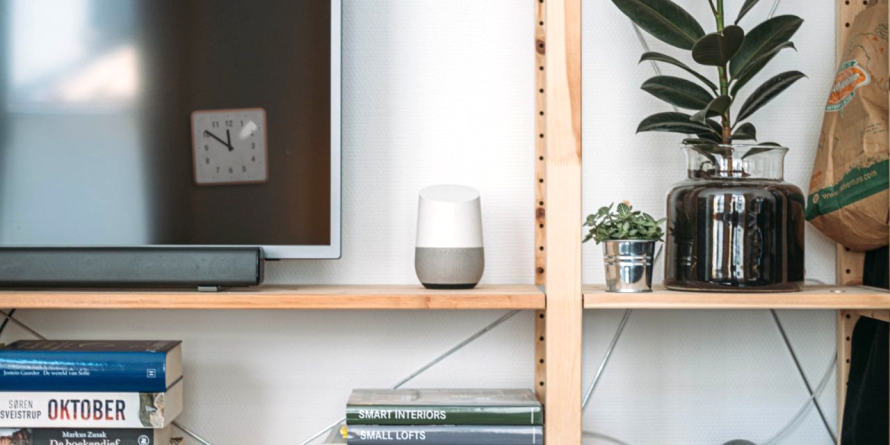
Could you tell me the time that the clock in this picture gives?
11:51
